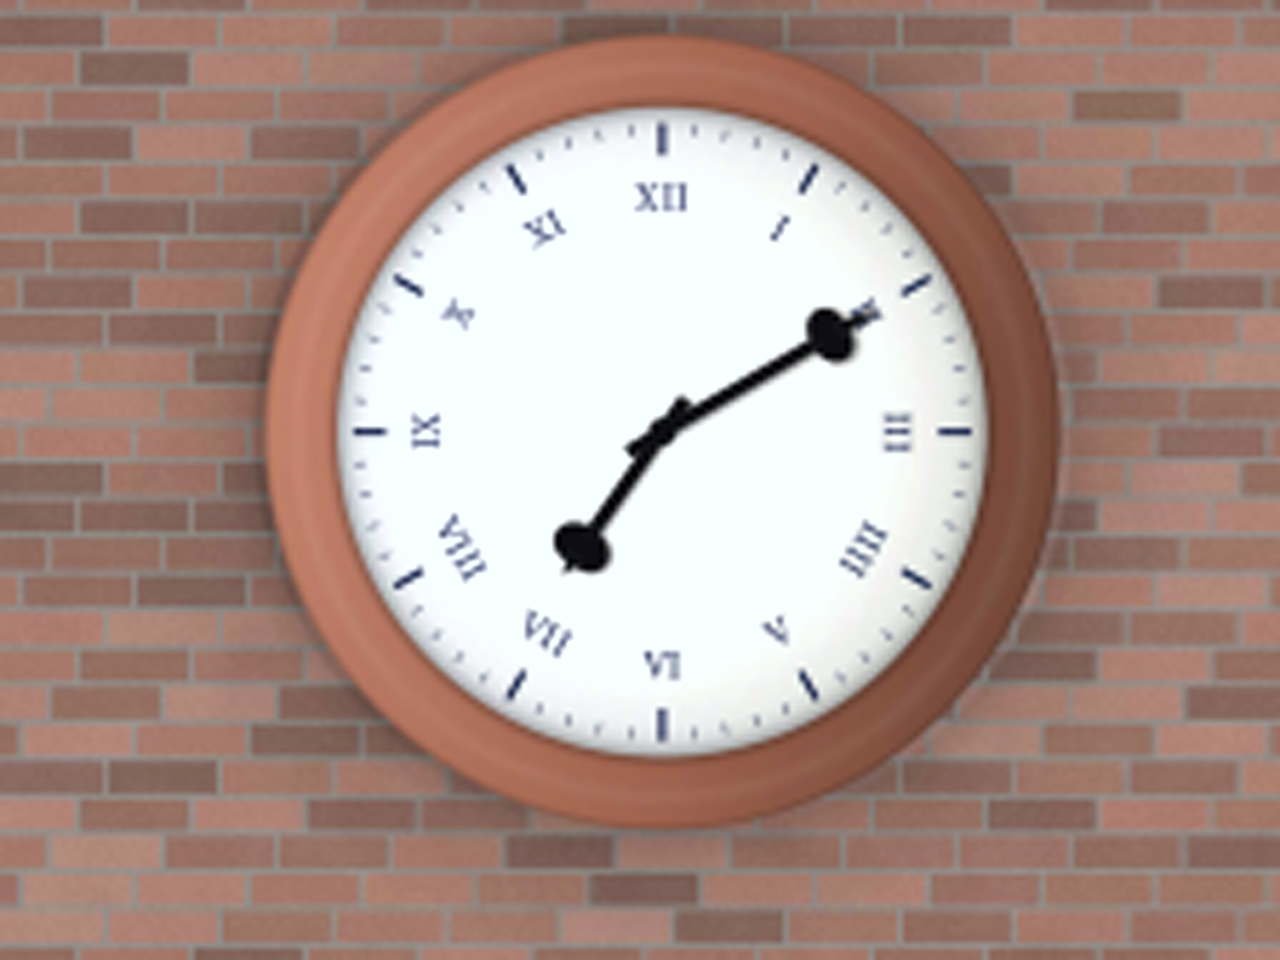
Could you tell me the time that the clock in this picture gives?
7:10
